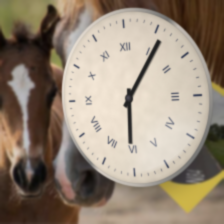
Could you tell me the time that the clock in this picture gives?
6:06
